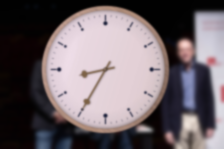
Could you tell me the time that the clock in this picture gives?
8:35
